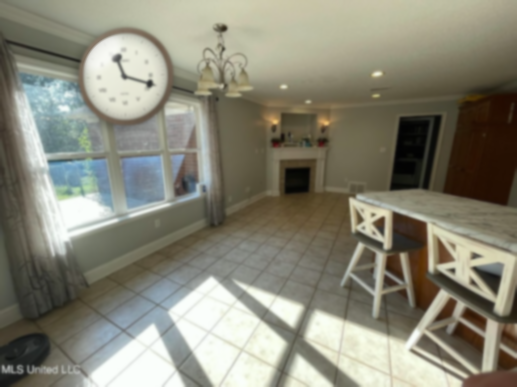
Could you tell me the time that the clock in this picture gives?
11:18
